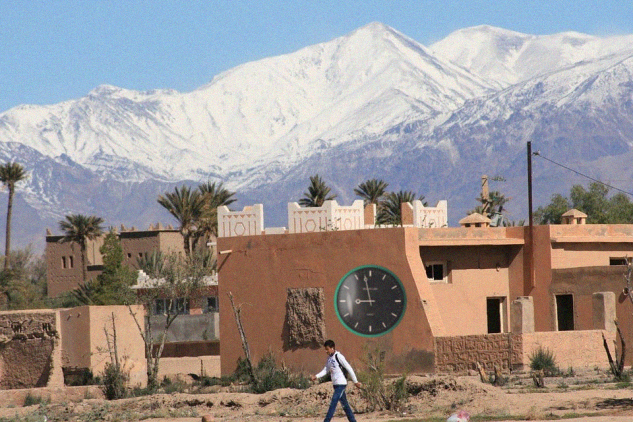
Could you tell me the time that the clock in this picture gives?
8:58
